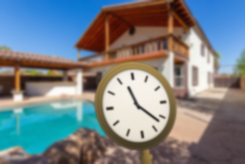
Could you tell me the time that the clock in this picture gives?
11:22
